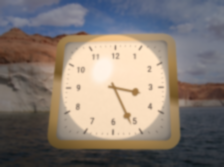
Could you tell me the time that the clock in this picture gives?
3:26
